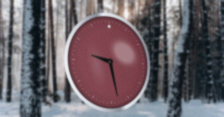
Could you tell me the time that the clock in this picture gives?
9:28
